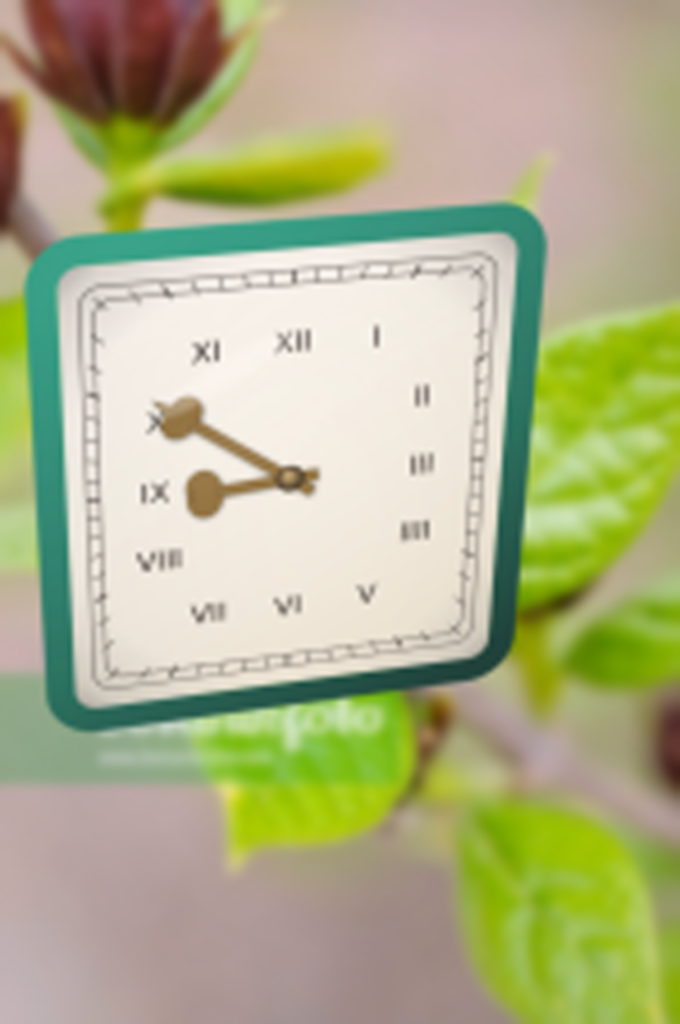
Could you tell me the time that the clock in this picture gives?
8:51
